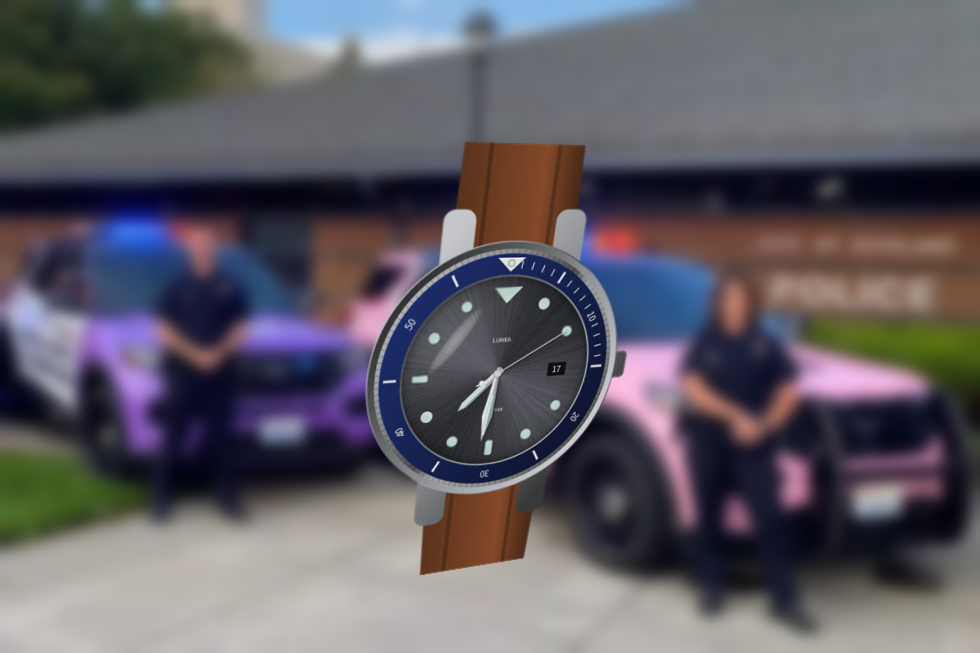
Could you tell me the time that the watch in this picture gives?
7:31:10
